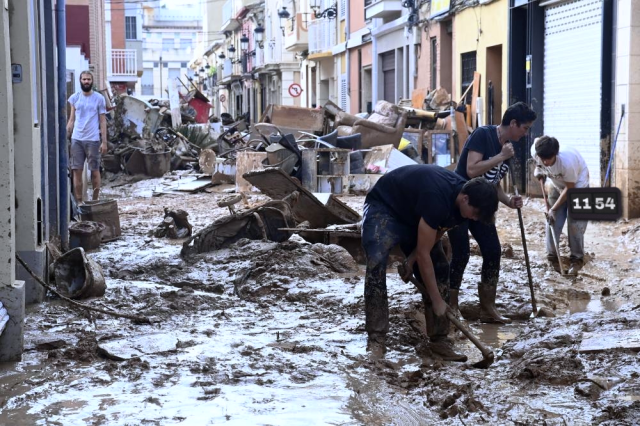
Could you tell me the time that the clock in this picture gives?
11:54
